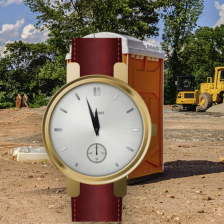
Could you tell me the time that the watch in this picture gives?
11:57
